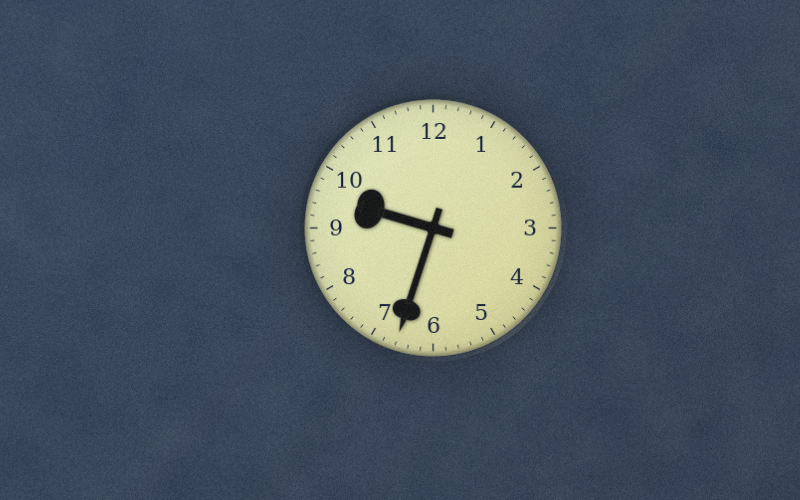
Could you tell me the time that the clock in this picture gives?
9:33
